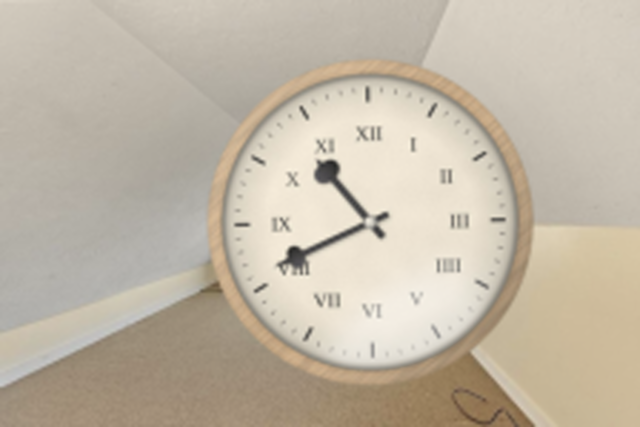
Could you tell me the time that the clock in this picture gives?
10:41
